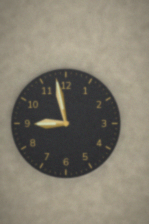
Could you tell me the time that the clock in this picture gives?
8:58
